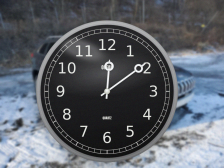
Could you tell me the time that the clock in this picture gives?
12:09
